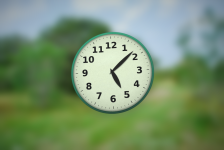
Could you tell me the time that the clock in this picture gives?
5:08
